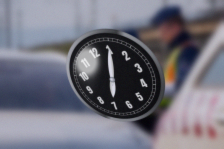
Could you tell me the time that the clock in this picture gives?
7:05
